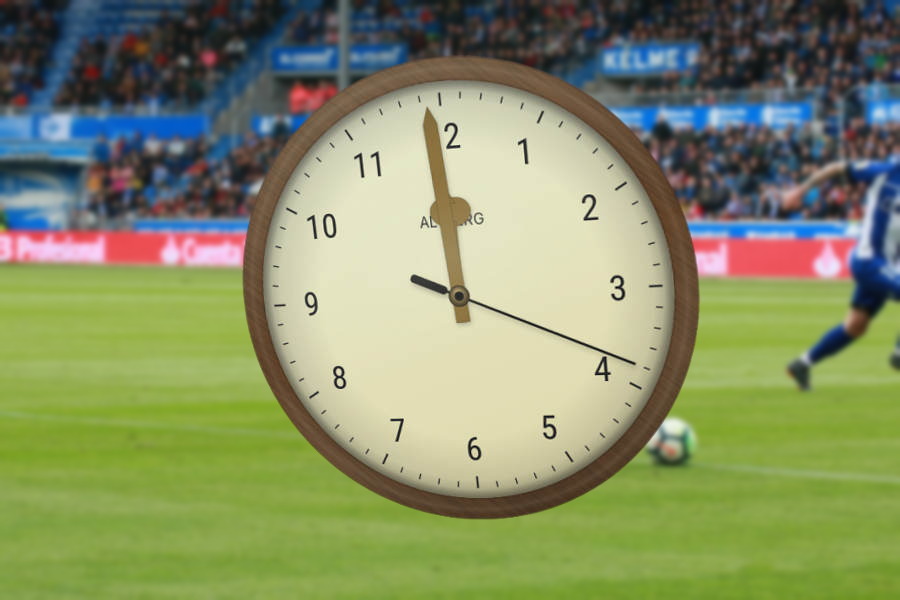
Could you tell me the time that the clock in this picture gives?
11:59:19
